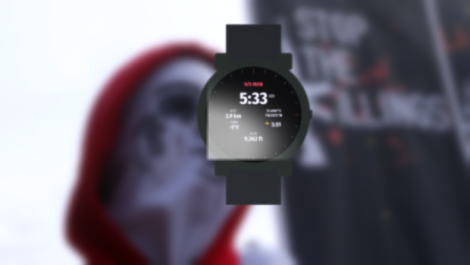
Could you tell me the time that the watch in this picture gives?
5:33
